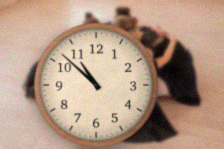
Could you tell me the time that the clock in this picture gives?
10:52
